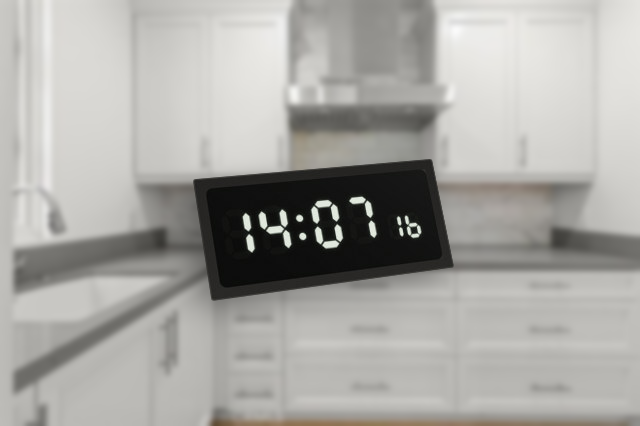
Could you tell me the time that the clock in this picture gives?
14:07:16
